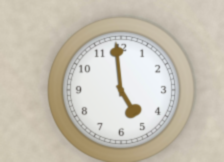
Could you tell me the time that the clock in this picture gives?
4:59
